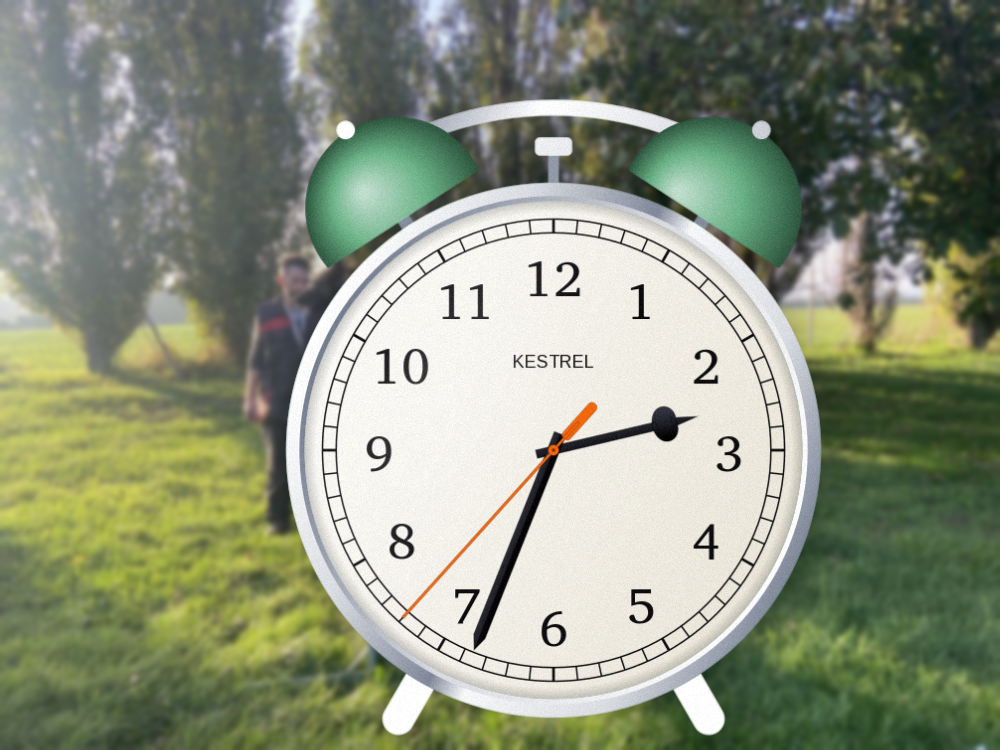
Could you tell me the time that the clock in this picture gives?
2:33:37
